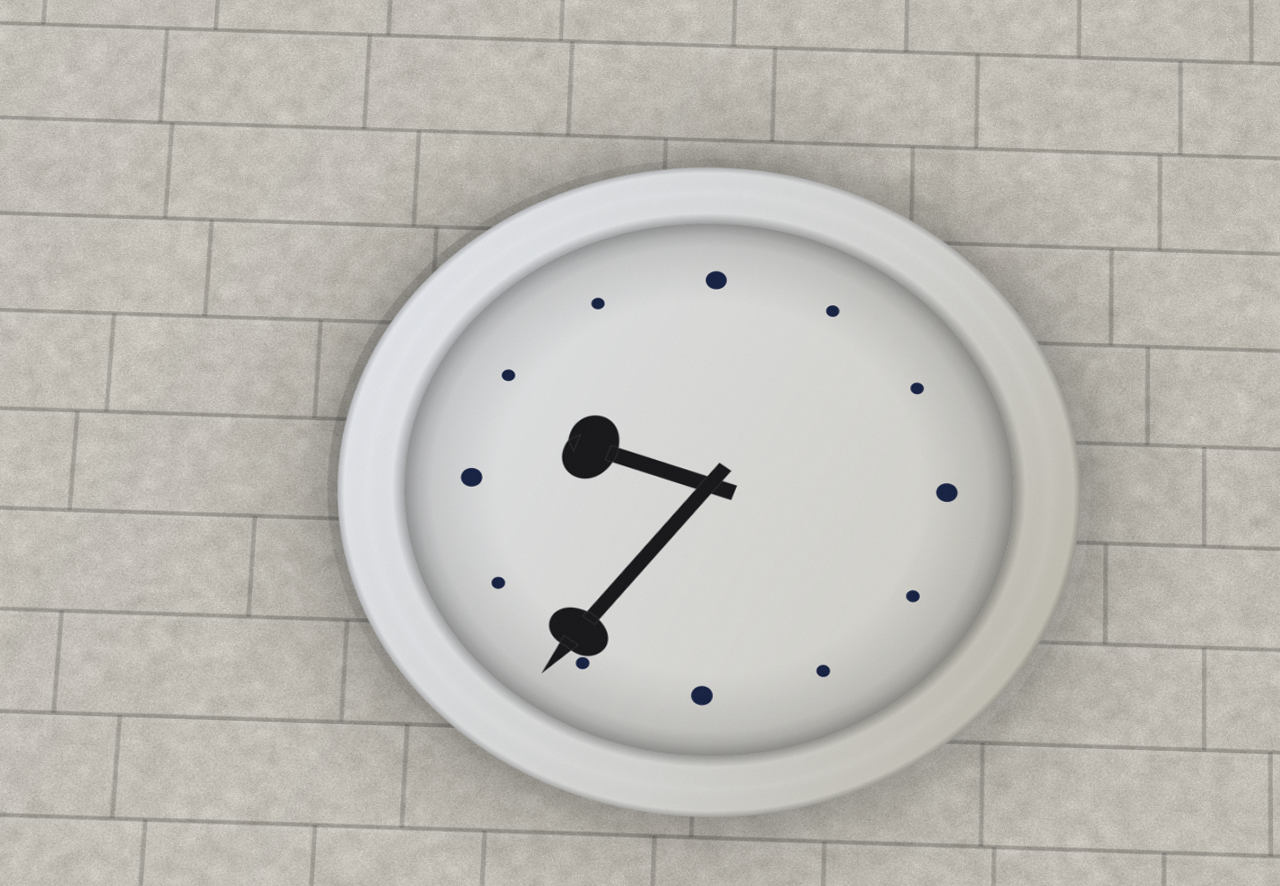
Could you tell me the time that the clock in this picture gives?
9:36
